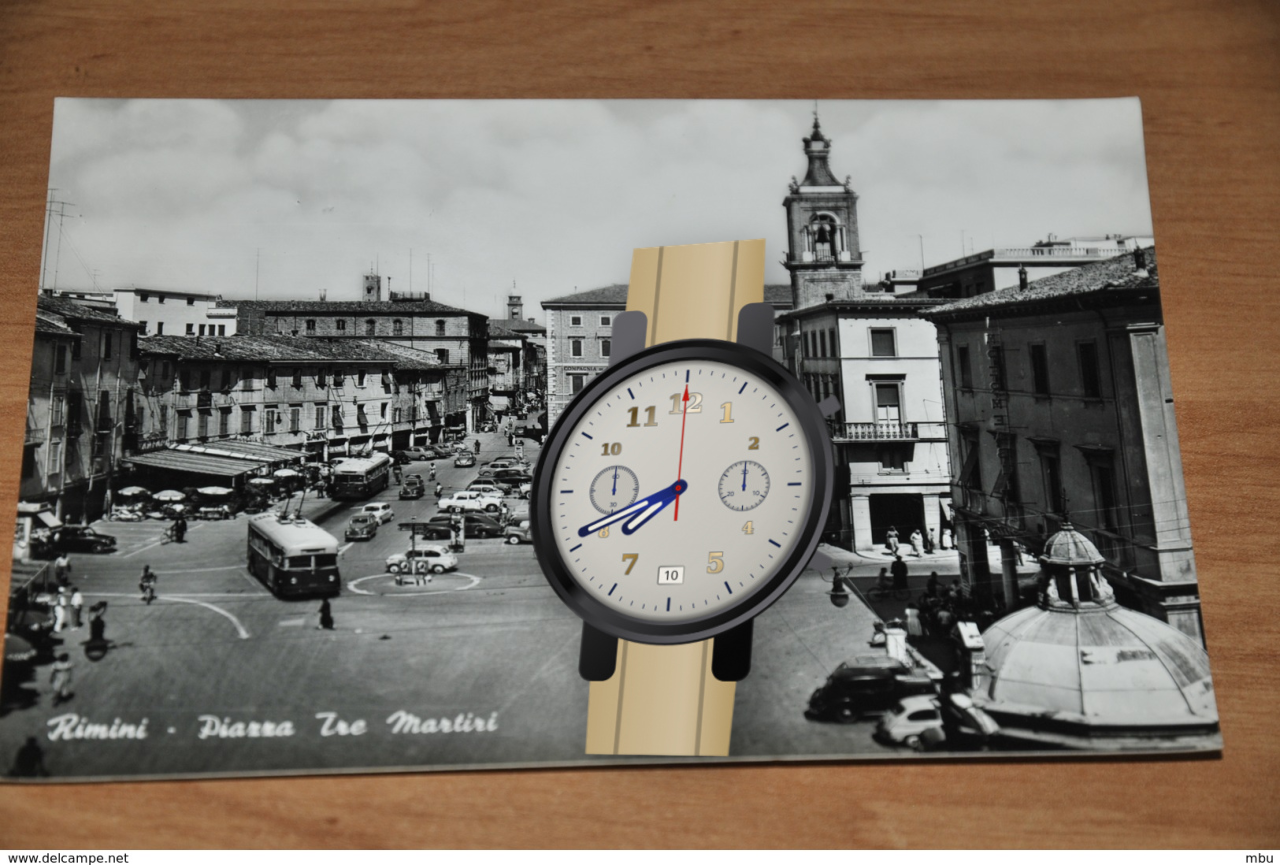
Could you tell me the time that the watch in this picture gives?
7:41
